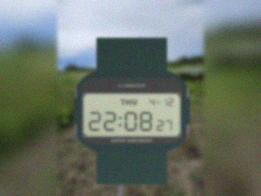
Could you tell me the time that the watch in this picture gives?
22:08
